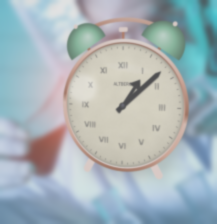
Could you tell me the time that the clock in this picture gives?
1:08
